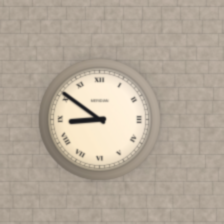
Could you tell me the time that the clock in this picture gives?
8:51
